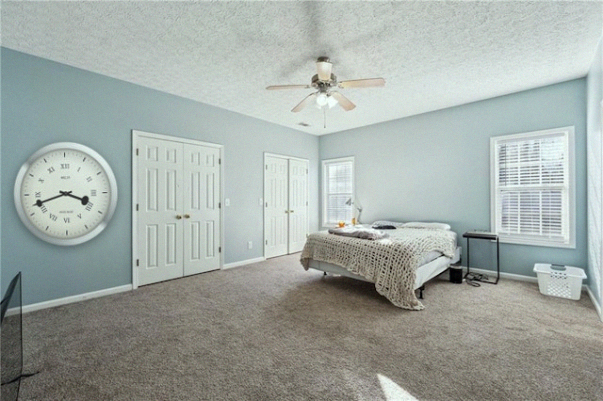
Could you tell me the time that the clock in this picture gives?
3:42
